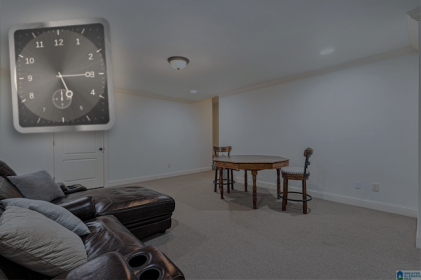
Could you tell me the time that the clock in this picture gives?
5:15
